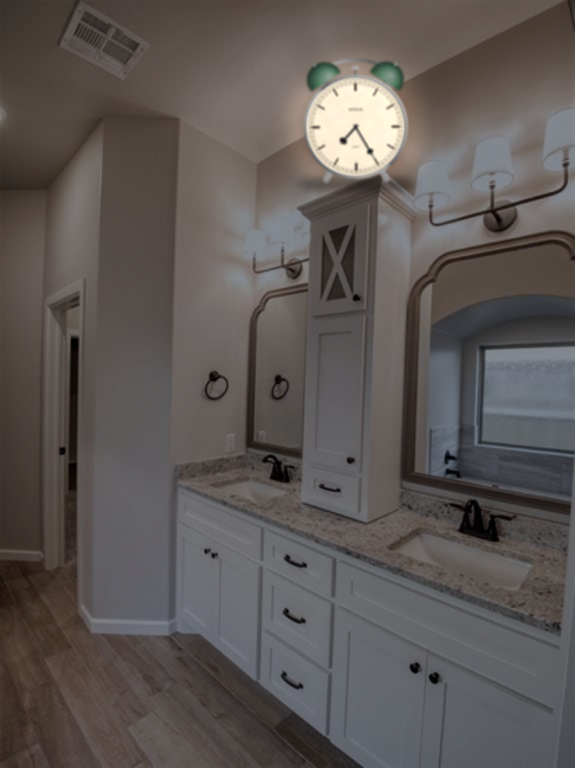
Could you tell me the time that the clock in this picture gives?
7:25
